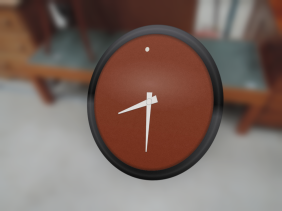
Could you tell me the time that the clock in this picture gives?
8:31
